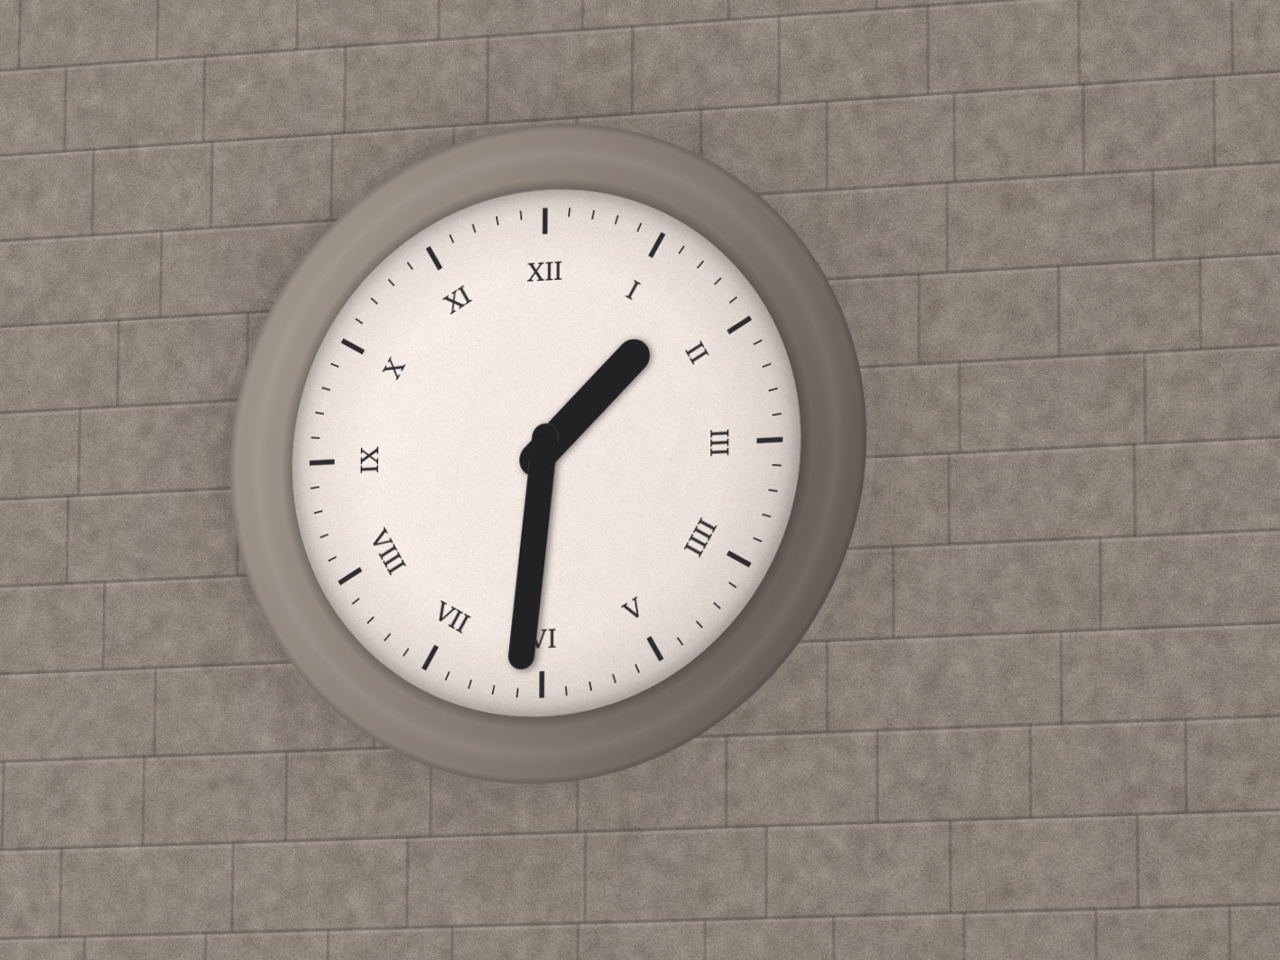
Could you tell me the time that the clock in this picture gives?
1:31
